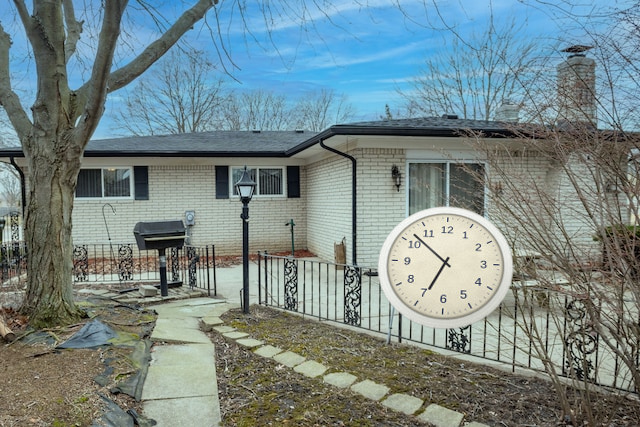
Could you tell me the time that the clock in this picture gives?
6:52
